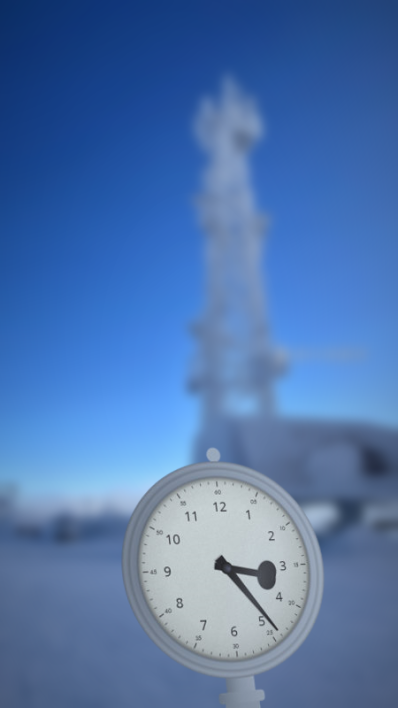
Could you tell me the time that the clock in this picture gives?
3:24
